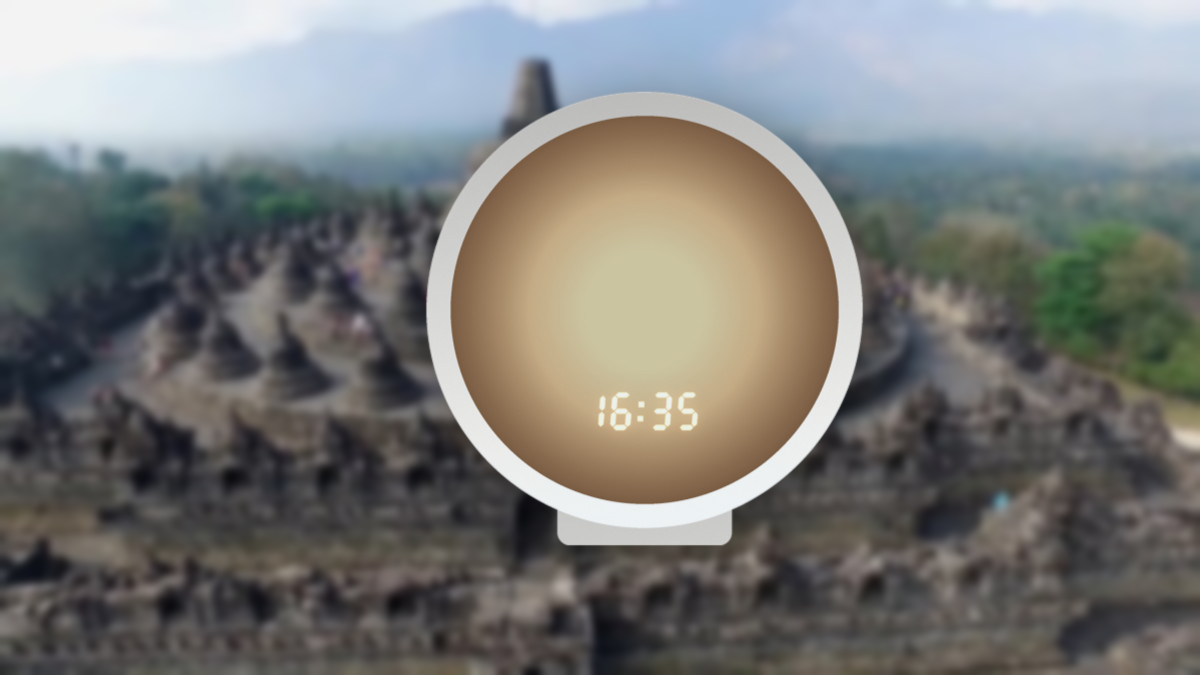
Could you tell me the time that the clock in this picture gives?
16:35
